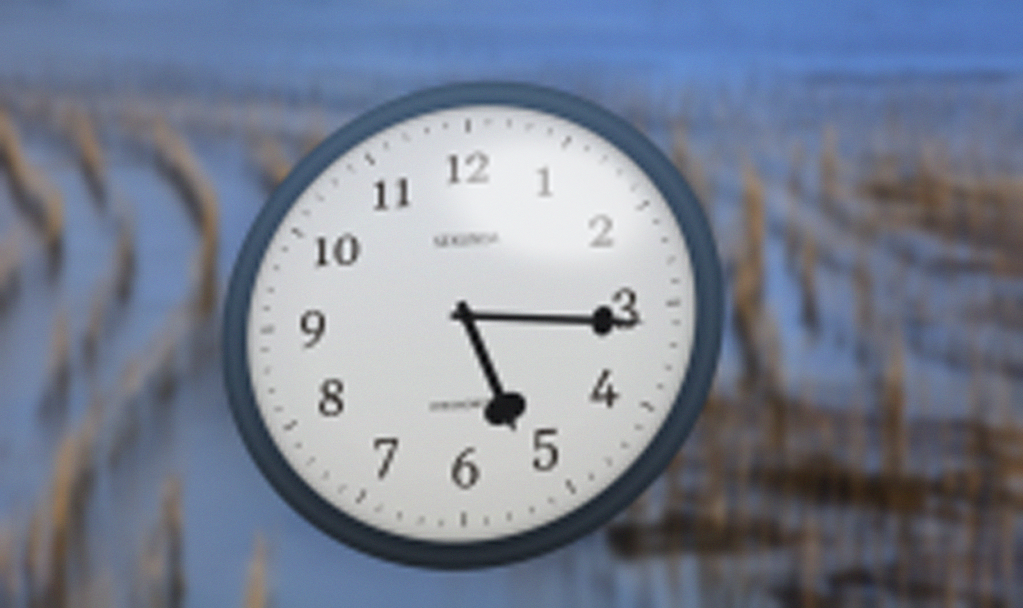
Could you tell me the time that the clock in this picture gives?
5:16
